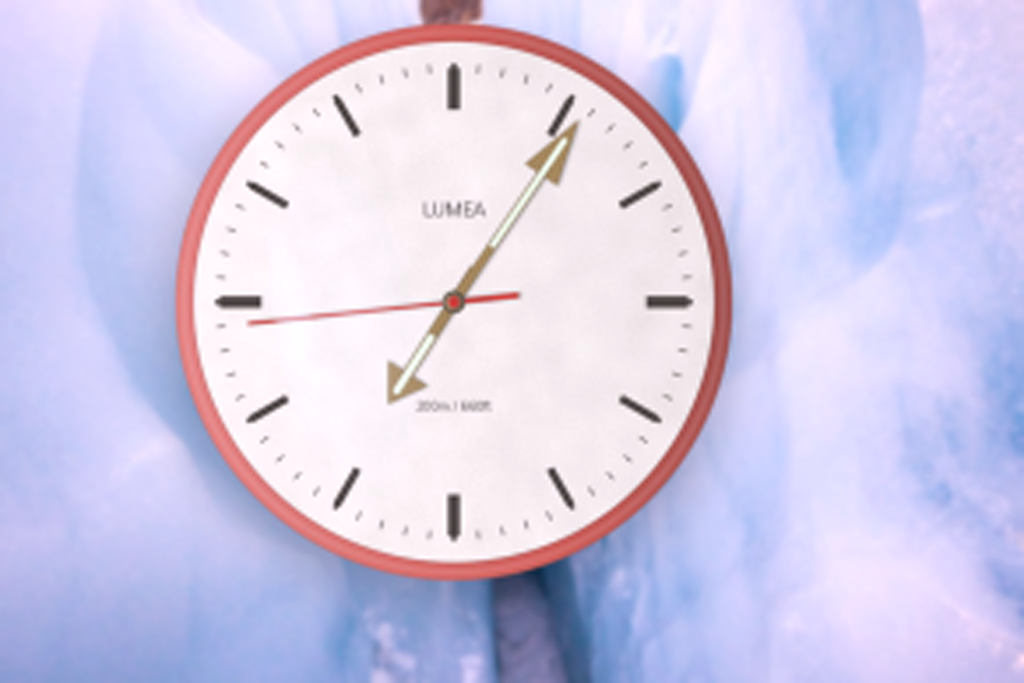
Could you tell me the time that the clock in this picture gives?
7:05:44
